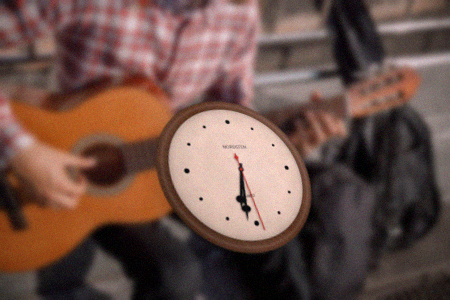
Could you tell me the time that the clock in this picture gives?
6:31:29
